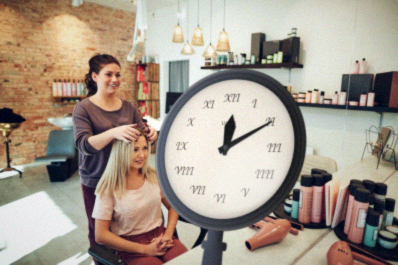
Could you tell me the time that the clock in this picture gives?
12:10
